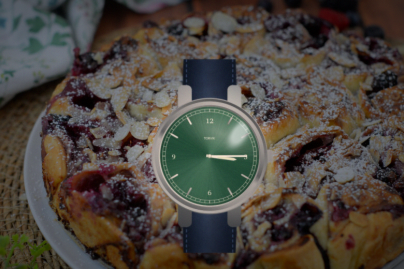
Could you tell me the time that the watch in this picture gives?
3:15
